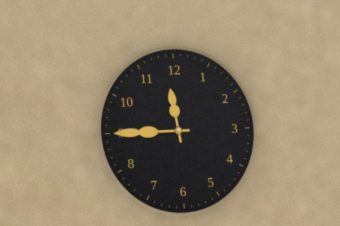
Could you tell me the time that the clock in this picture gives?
11:45
